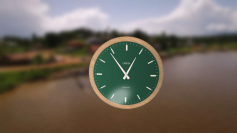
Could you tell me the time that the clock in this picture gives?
12:54
